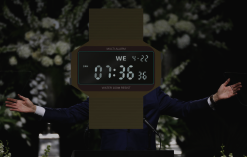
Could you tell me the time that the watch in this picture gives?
7:36:36
